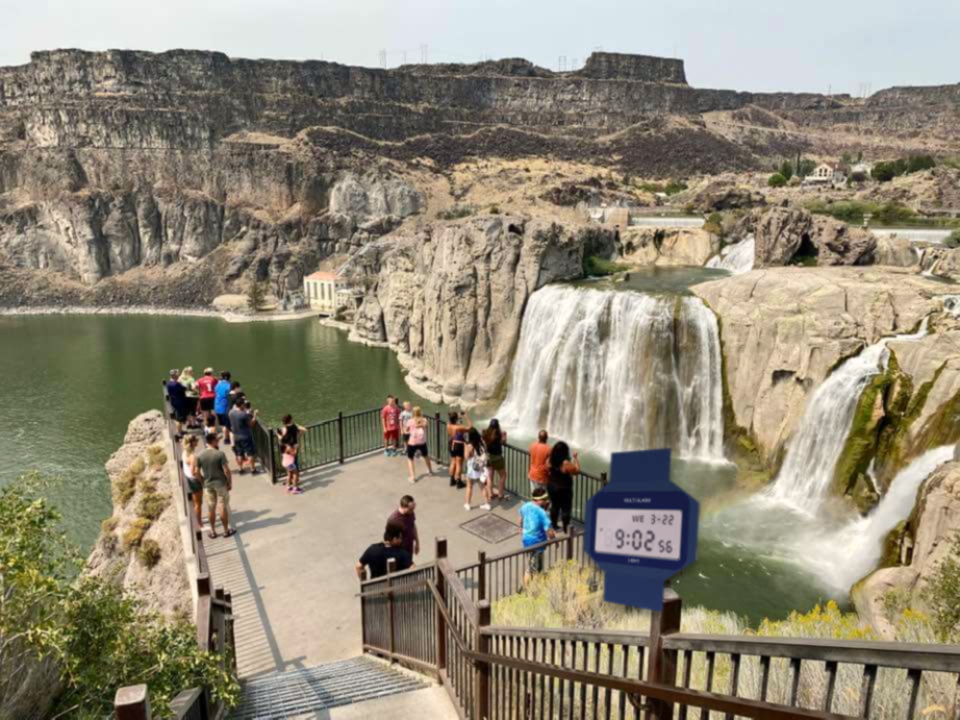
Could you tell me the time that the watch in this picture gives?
9:02:56
